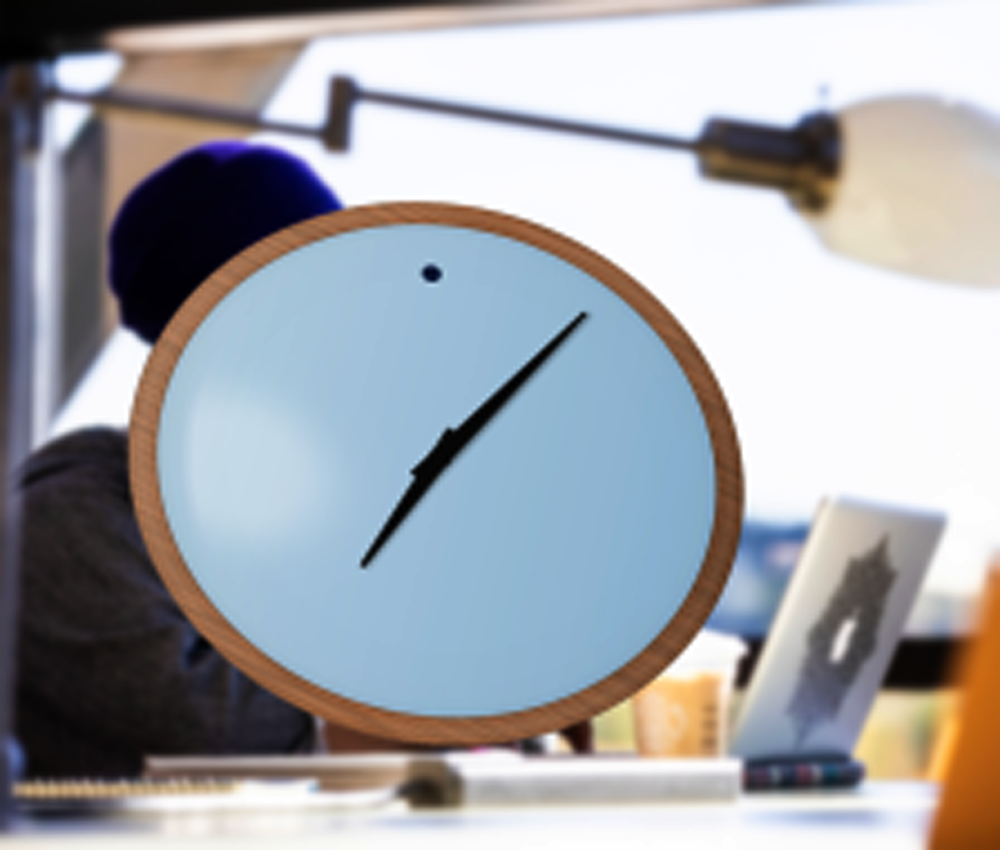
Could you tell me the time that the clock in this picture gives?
7:07
